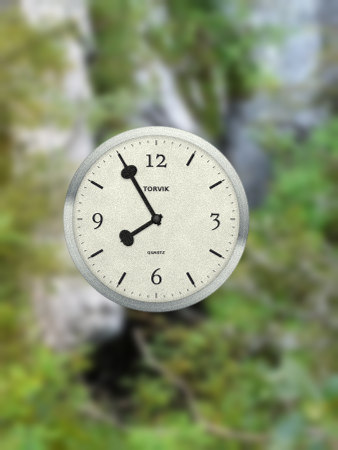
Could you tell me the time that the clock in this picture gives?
7:55
